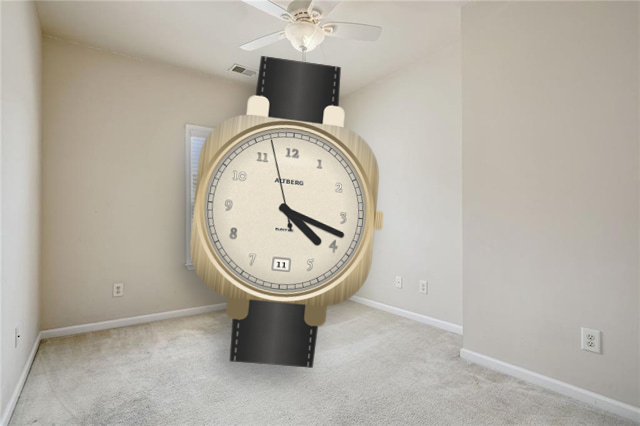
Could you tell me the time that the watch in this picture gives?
4:17:57
